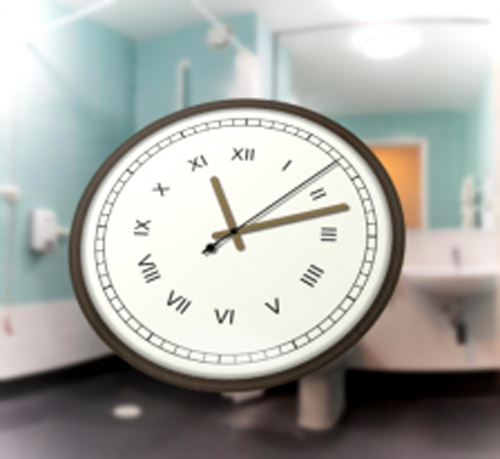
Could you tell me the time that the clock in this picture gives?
11:12:08
